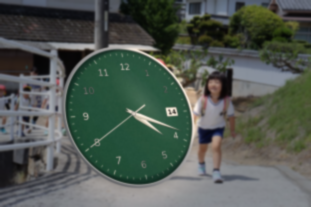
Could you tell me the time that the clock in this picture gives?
4:18:40
